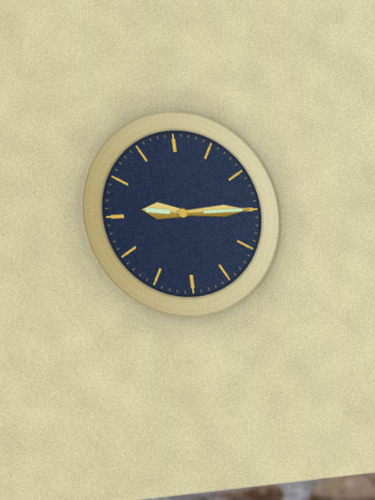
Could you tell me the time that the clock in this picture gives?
9:15
